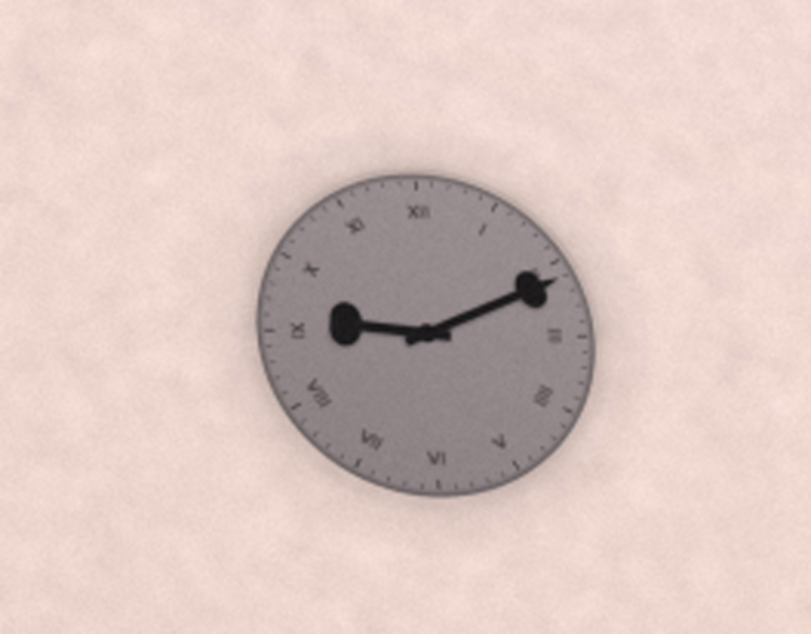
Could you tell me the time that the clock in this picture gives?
9:11
